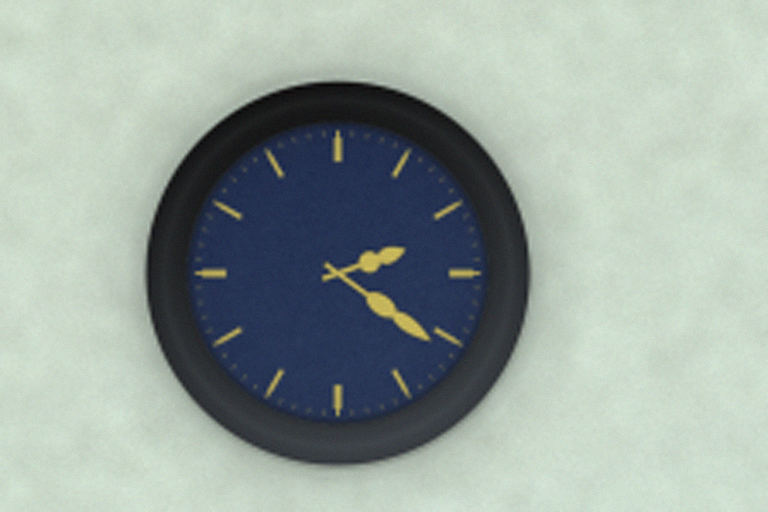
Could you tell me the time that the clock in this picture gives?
2:21
